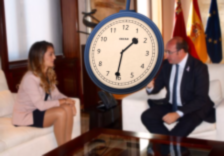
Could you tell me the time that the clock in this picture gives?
1:31
